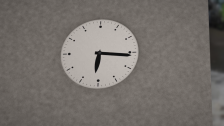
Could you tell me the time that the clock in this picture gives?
6:16
